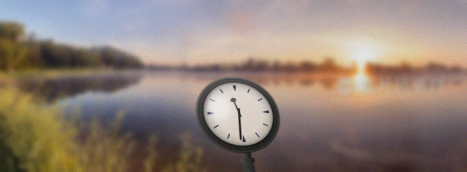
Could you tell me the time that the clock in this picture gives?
11:31
